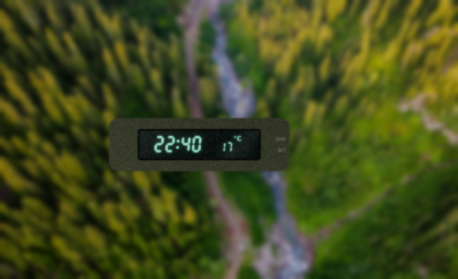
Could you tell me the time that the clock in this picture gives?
22:40
